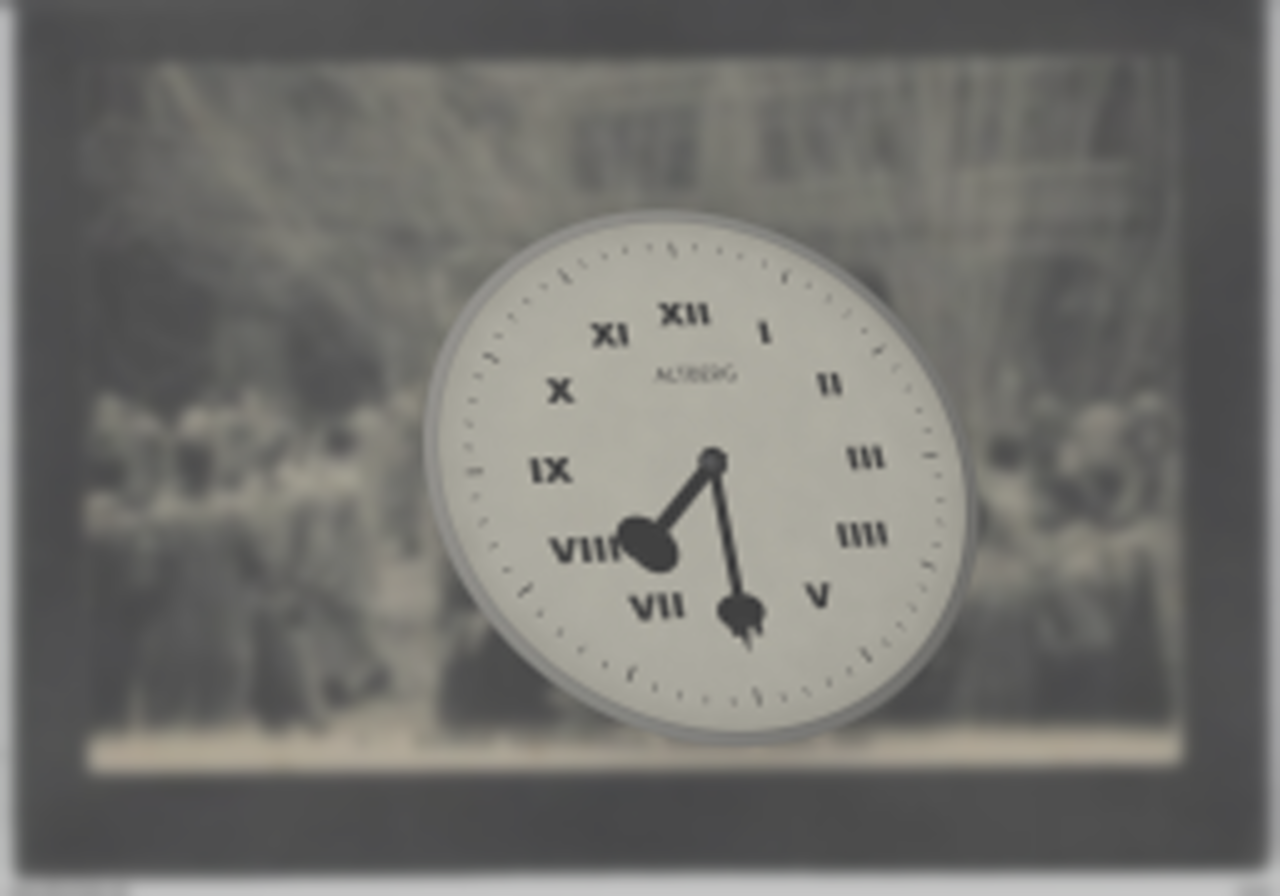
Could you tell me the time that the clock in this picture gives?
7:30
